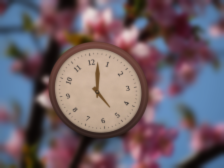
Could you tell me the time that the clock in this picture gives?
5:02
